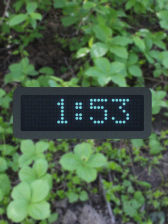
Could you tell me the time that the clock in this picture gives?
1:53
